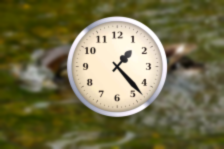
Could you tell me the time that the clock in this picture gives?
1:23
